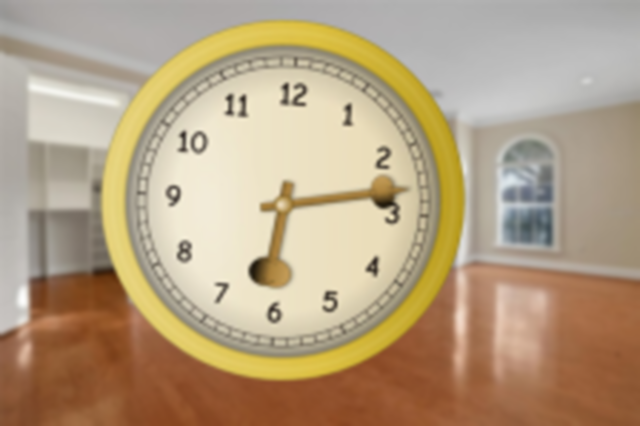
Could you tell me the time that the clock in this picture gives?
6:13
